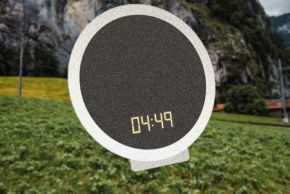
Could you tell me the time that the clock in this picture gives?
4:49
